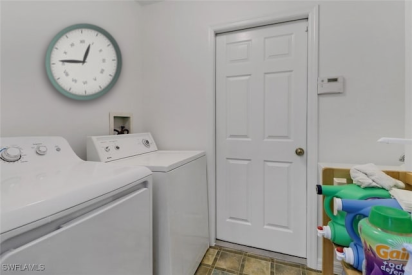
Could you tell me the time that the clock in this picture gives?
12:46
